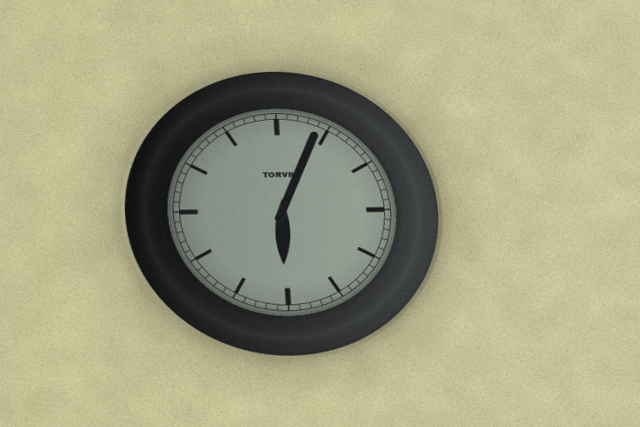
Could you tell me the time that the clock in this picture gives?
6:04
